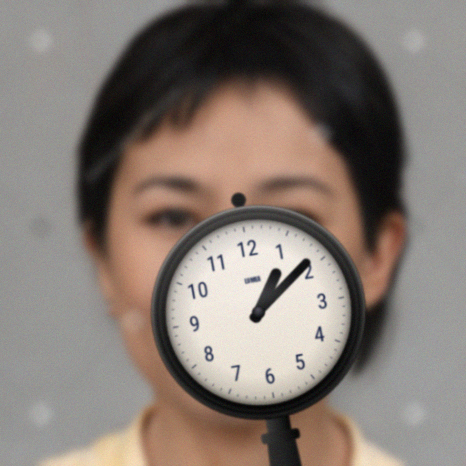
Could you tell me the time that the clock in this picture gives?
1:09
